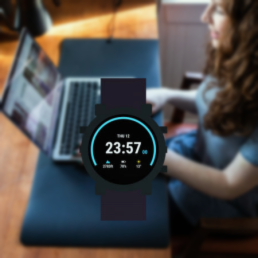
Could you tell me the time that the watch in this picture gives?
23:57
